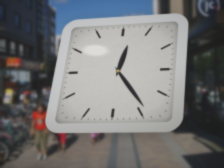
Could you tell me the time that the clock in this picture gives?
12:24
